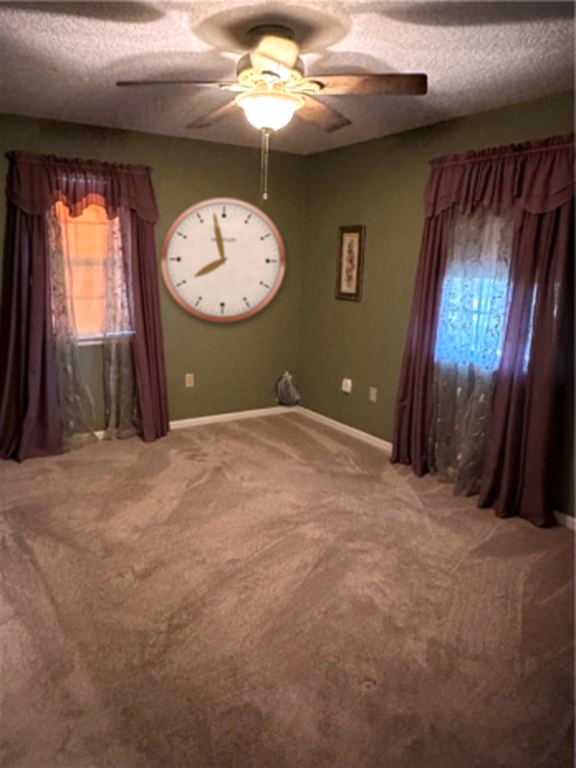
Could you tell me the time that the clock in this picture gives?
7:58
